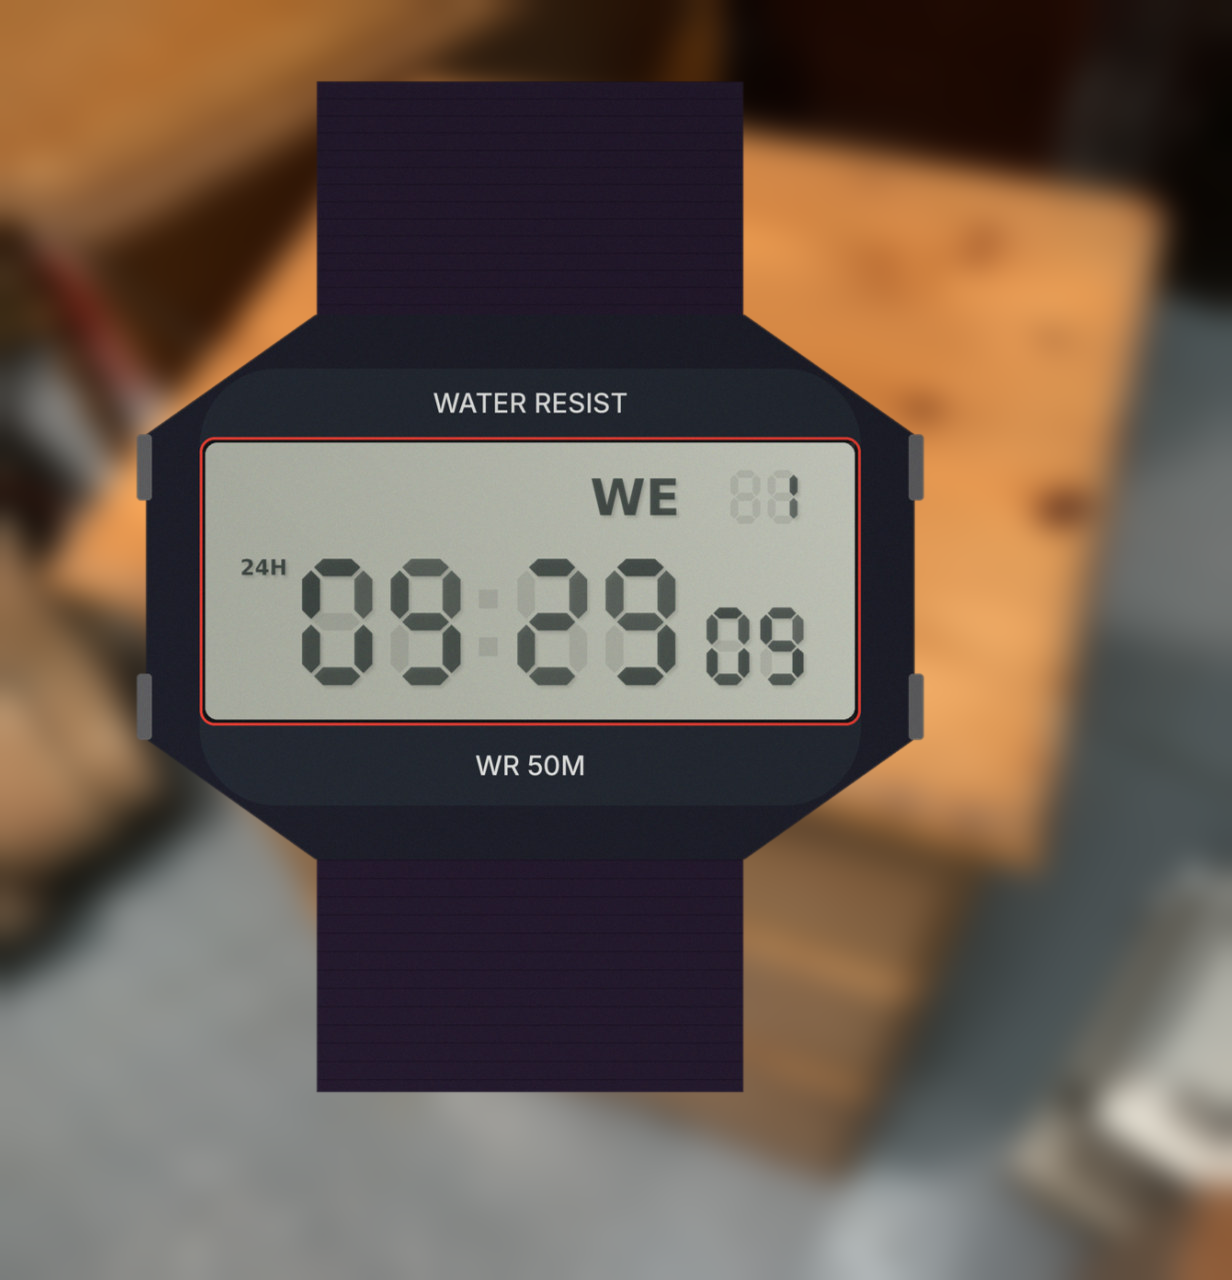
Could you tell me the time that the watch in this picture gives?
9:29:09
